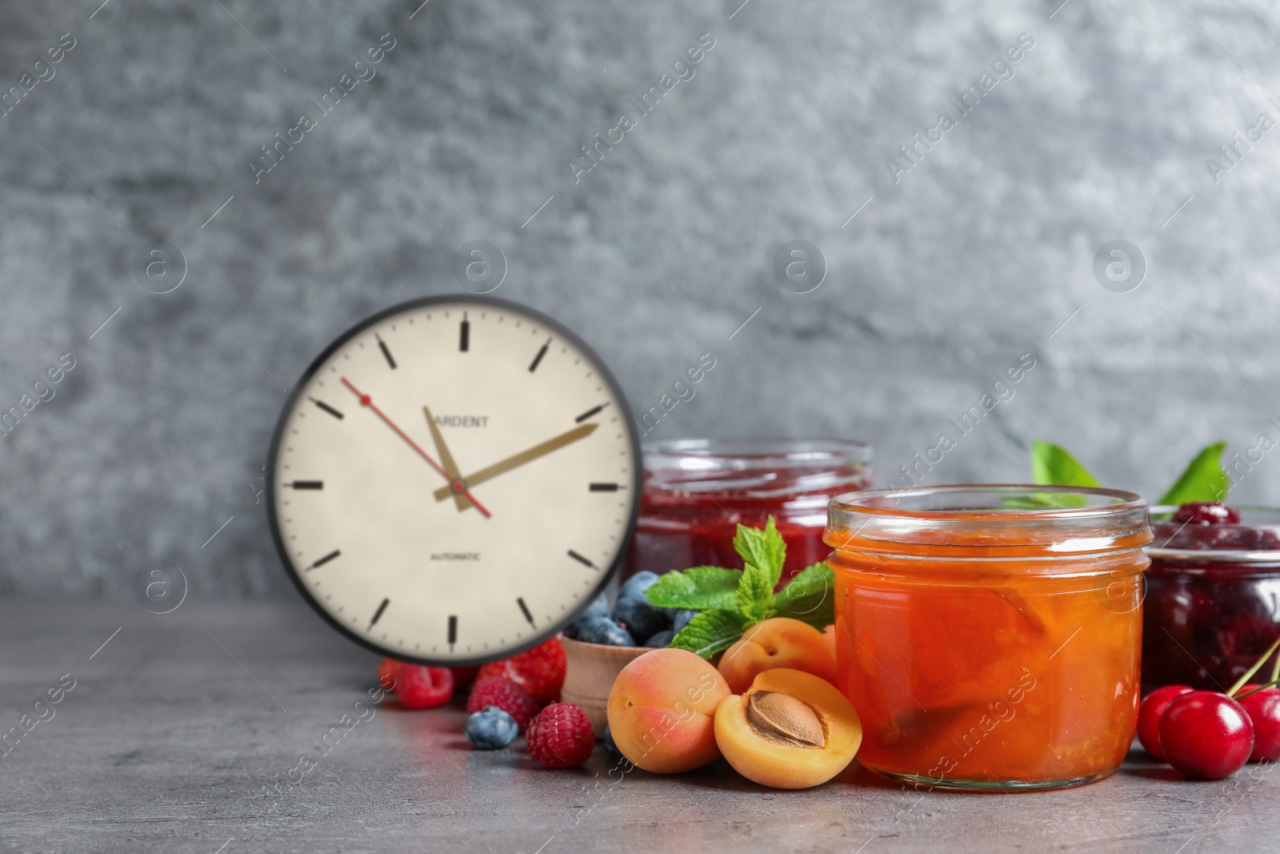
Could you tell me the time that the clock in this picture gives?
11:10:52
